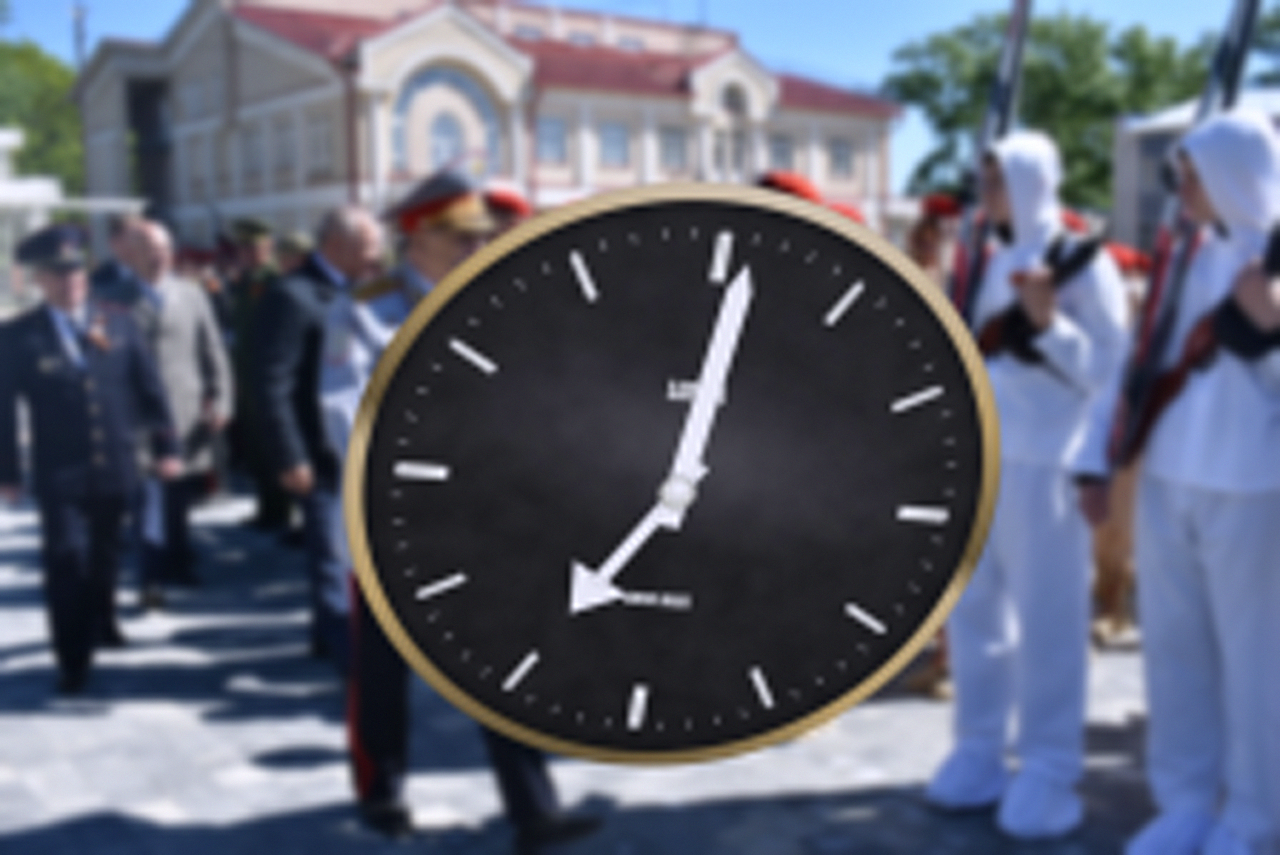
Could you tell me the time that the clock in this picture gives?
7:01
